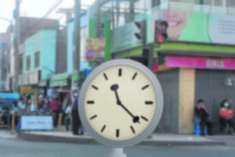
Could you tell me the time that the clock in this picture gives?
11:22
